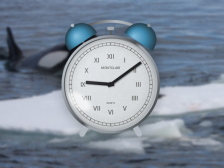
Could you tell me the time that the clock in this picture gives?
9:09
